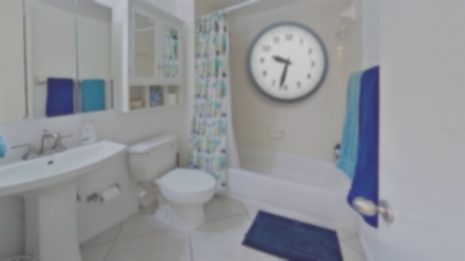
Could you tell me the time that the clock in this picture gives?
9:32
